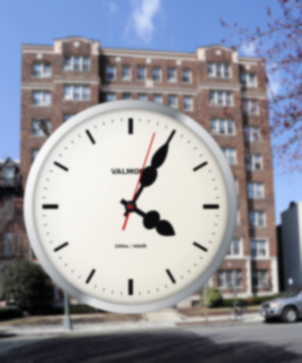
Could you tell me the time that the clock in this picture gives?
4:05:03
